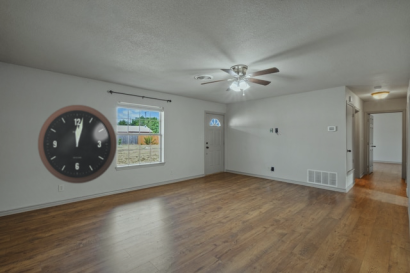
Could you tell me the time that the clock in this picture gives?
12:02
